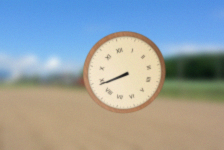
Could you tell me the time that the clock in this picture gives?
8:44
